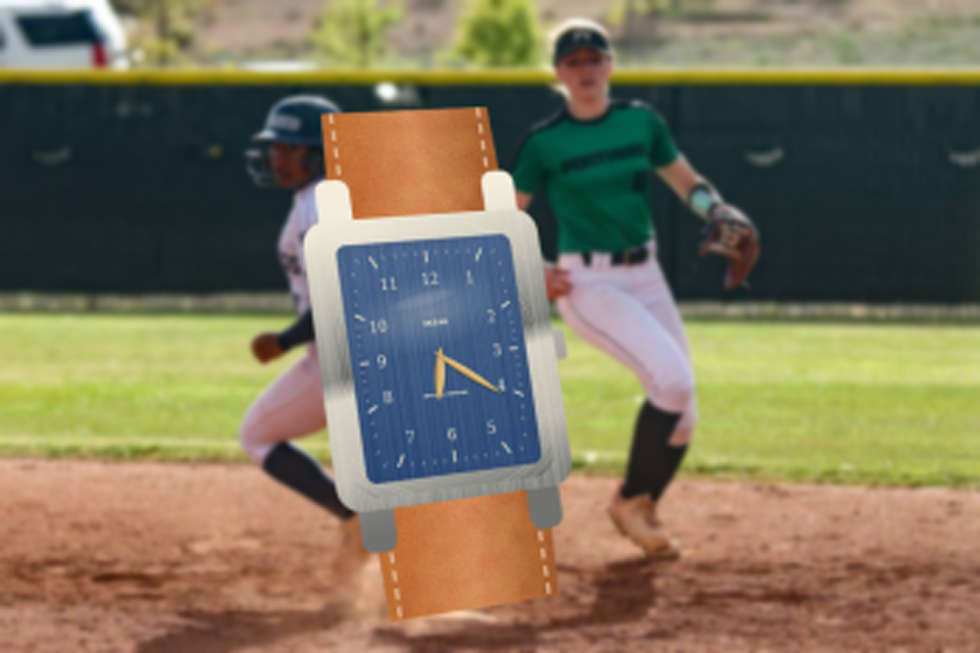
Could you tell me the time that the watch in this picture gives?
6:21
